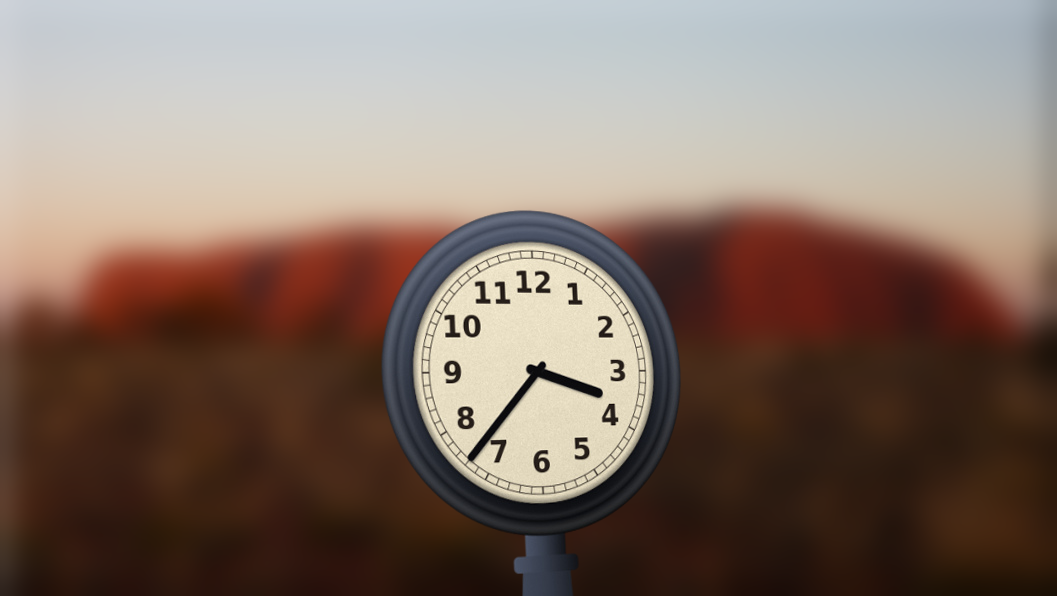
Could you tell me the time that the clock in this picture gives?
3:37
